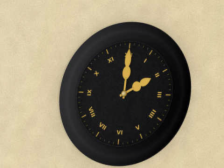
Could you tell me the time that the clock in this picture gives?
2:00
